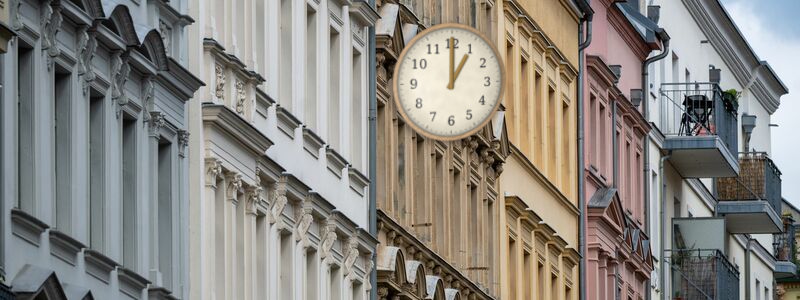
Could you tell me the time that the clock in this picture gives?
1:00
